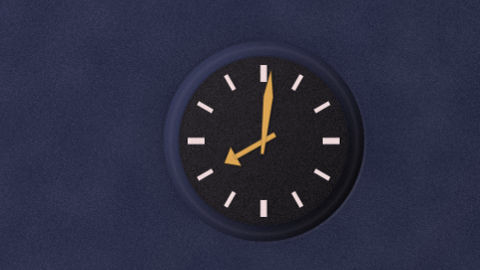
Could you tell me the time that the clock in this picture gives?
8:01
